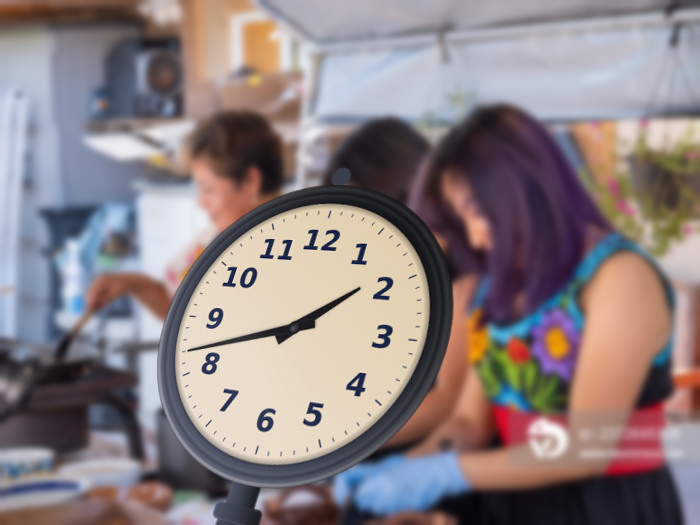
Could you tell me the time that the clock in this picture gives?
1:42
